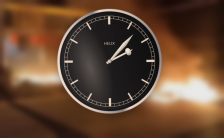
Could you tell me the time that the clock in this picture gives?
2:07
